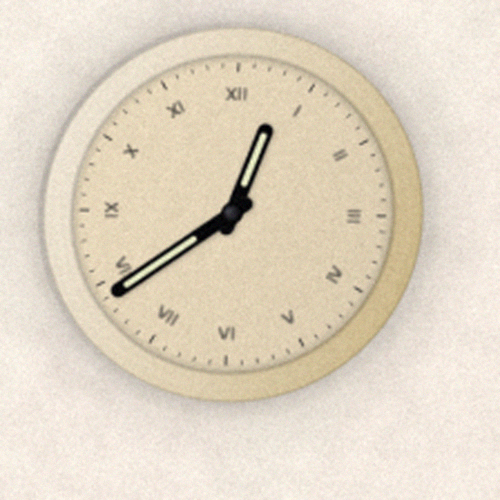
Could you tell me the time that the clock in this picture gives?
12:39
